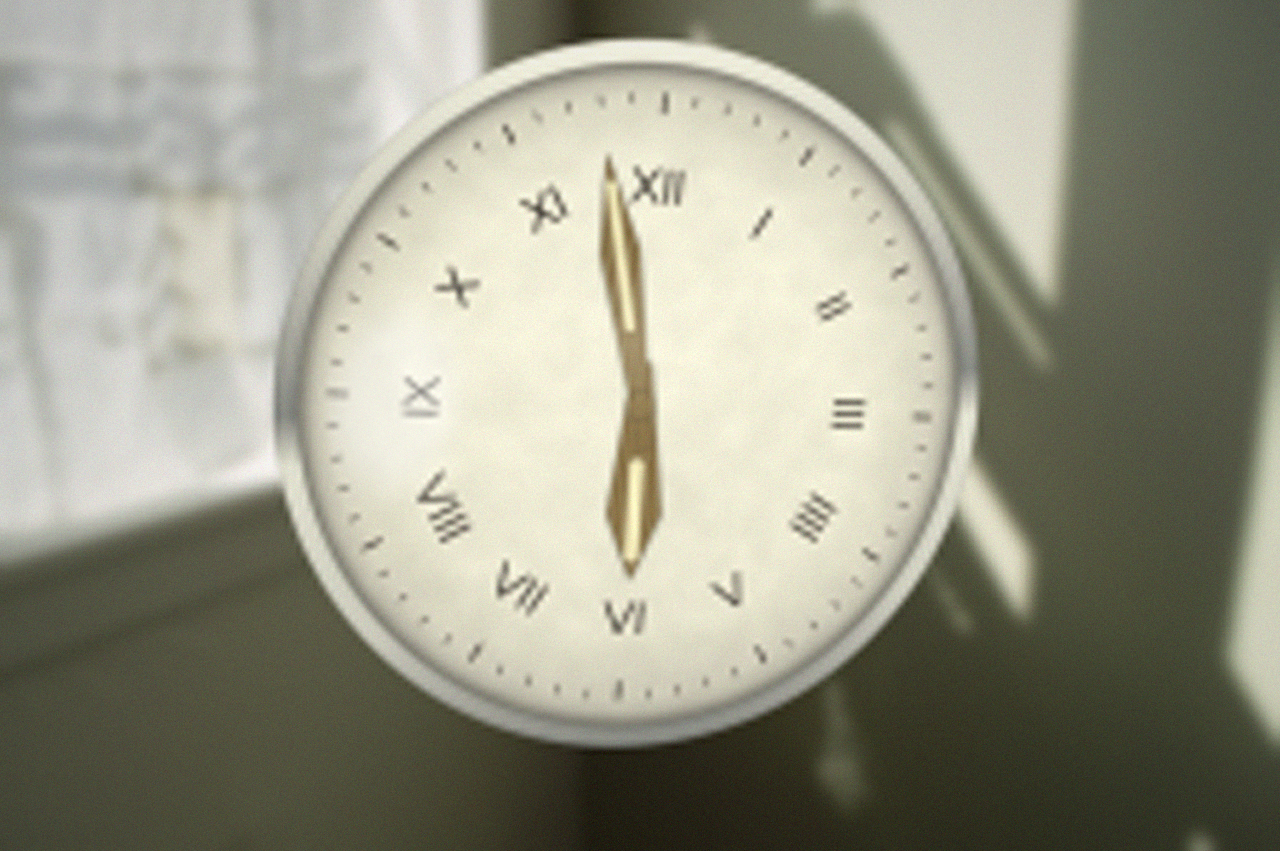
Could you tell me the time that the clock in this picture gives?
5:58
